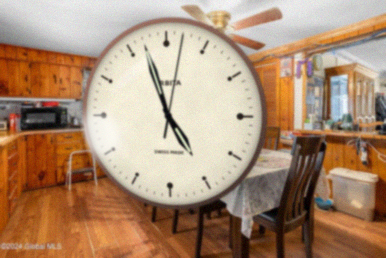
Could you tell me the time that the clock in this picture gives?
4:57:02
